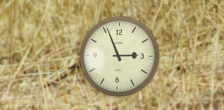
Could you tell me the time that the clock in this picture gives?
2:56
